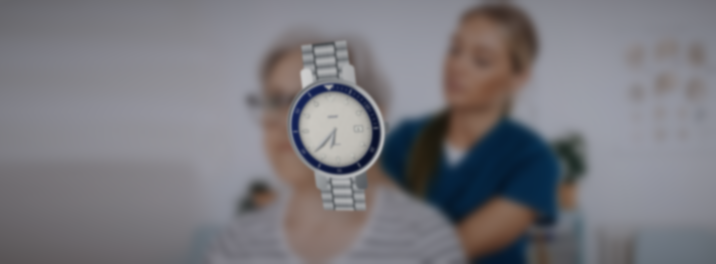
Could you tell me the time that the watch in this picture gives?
6:38
